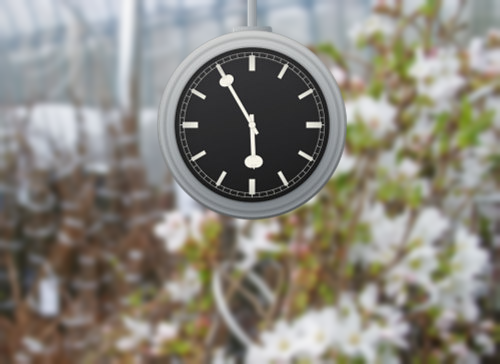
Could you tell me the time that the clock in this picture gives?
5:55
